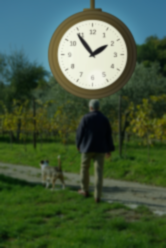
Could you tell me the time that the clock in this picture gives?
1:54
